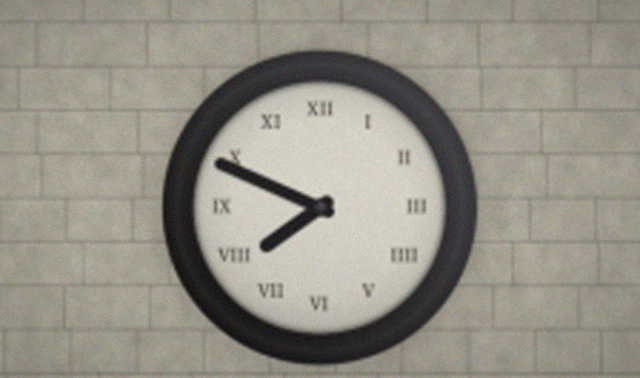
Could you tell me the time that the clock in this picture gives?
7:49
